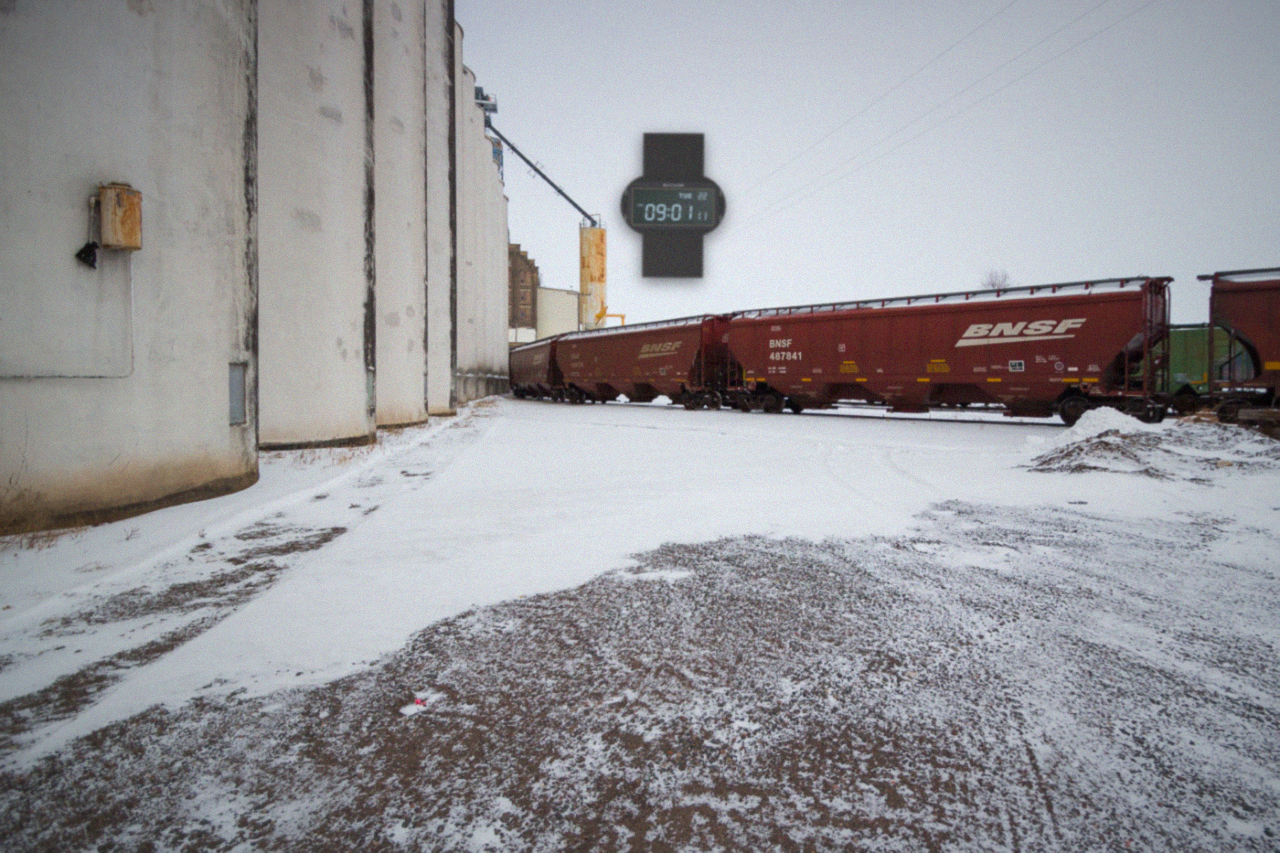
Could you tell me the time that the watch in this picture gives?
9:01
